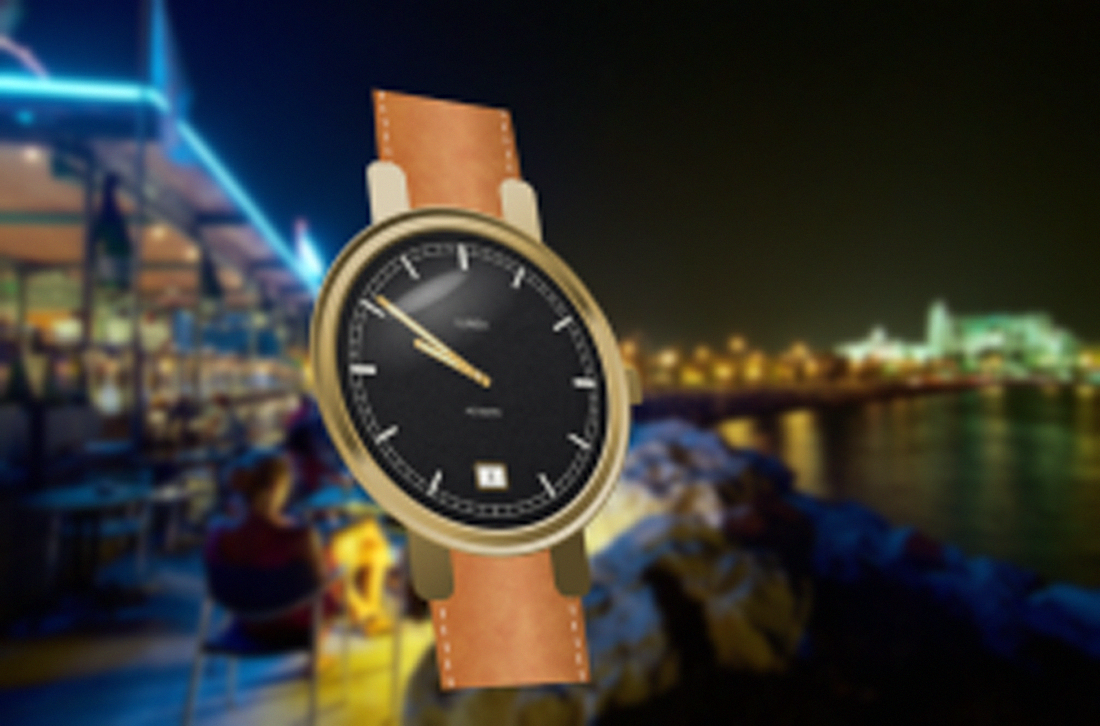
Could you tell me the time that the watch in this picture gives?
9:51
